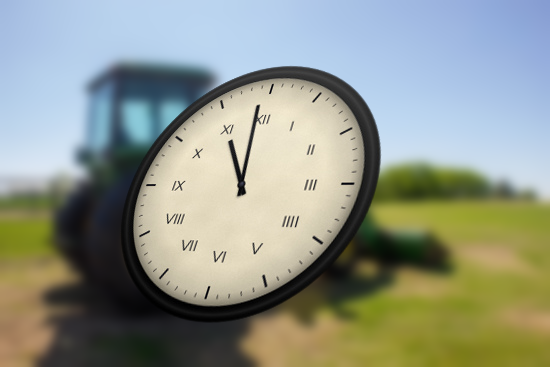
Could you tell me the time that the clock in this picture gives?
10:59
